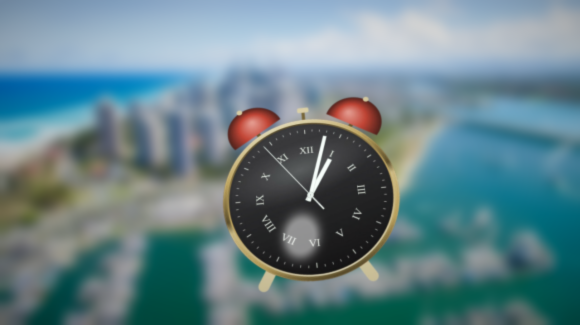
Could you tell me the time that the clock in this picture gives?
1:02:54
